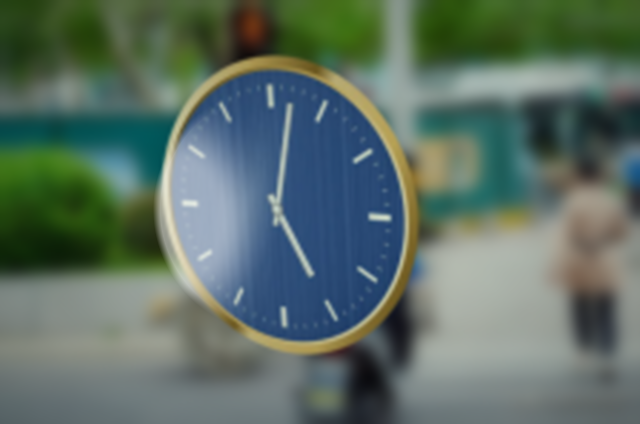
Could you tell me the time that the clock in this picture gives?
5:02
